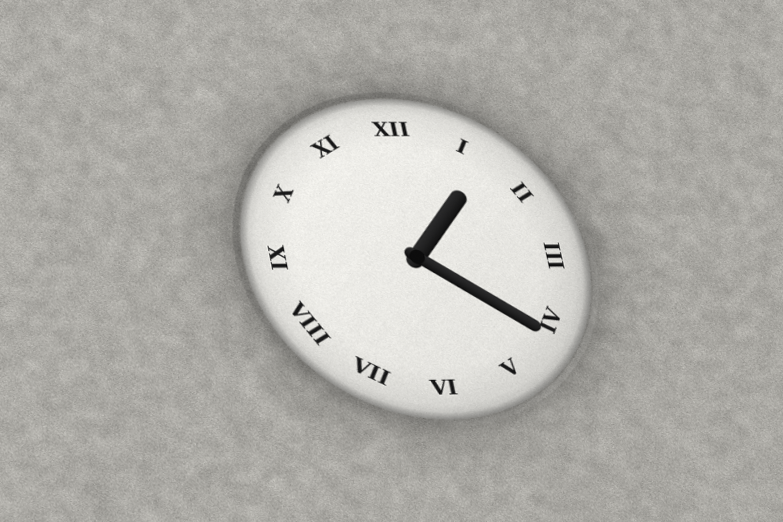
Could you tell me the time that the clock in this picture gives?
1:21
